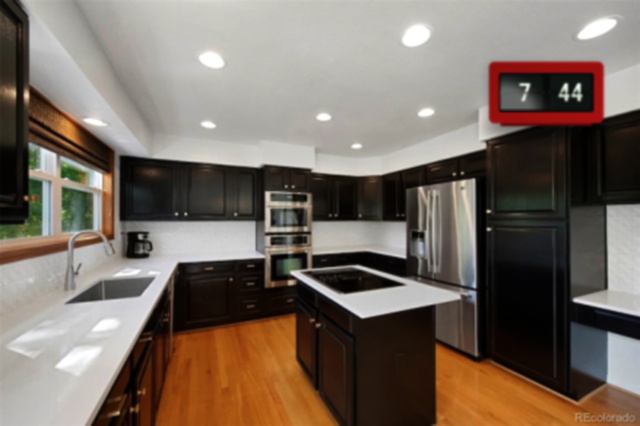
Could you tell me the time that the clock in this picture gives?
7:44
